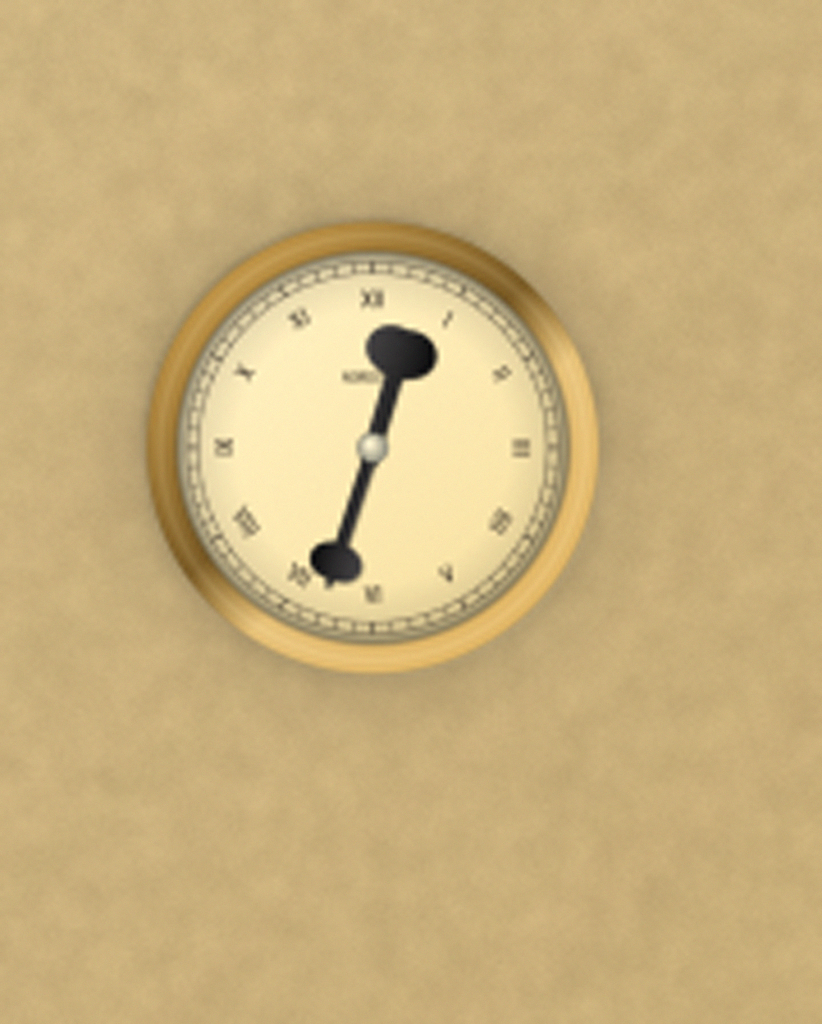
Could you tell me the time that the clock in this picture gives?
12:33
